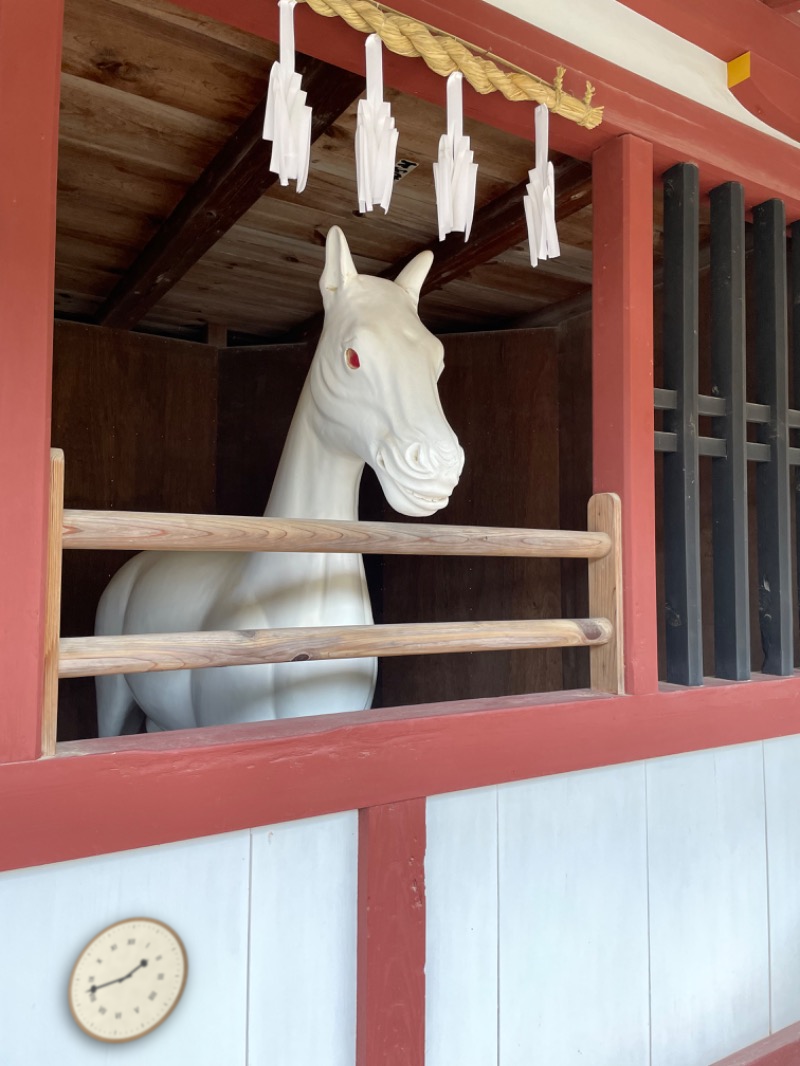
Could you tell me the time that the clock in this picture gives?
1:42
